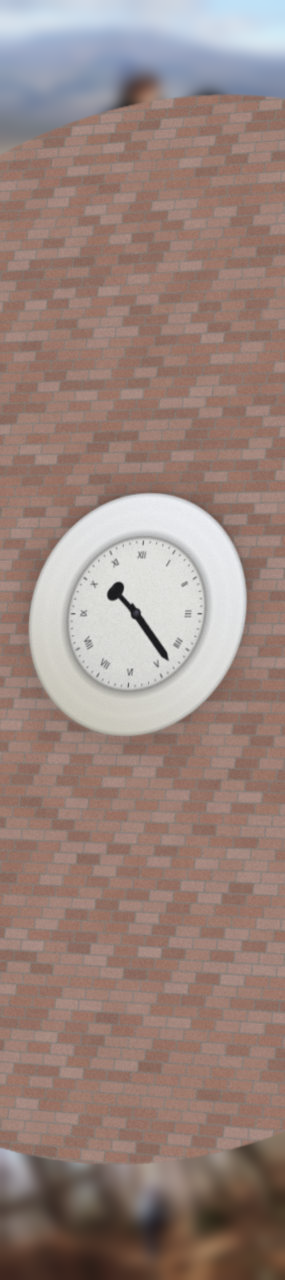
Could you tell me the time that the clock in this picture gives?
10:23
